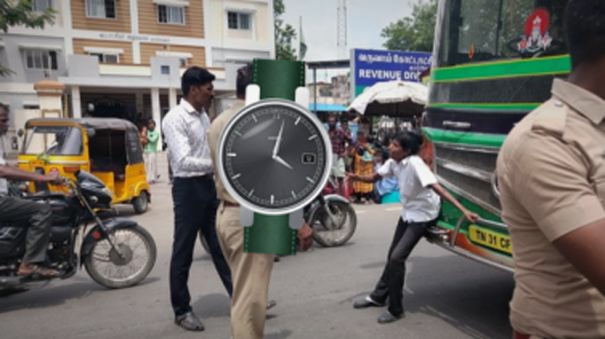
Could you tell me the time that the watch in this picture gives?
4:02
